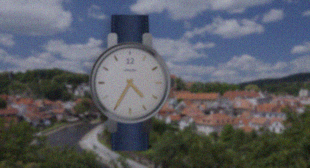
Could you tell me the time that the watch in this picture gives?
4:35
